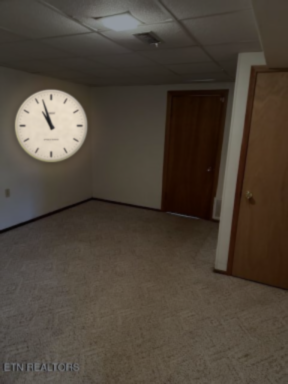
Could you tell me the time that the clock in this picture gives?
10:57
